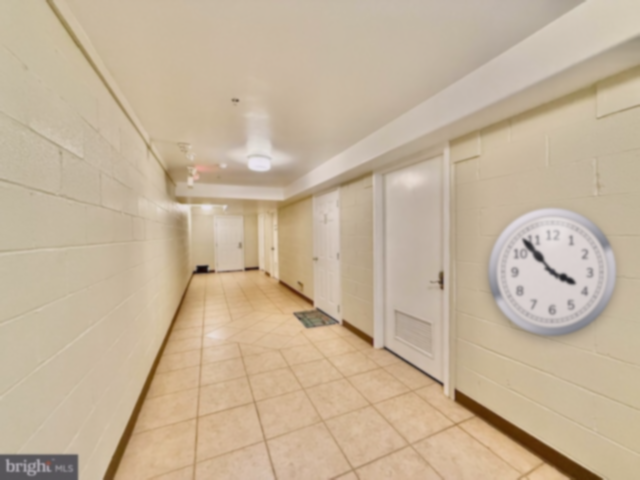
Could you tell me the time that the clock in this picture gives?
3:53
